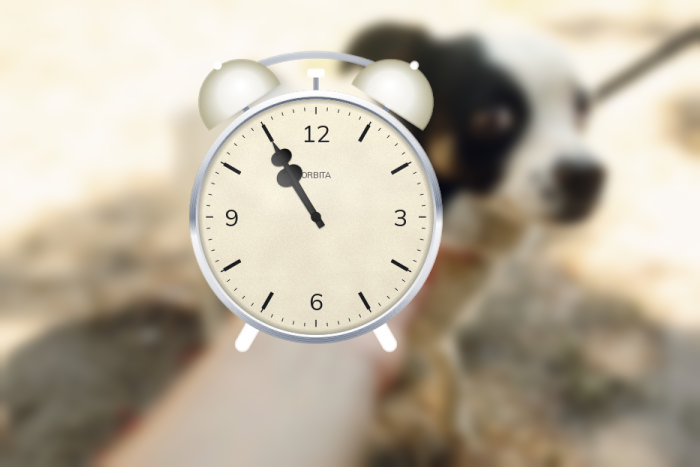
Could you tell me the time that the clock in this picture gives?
10:55
